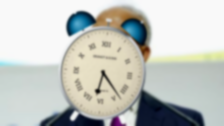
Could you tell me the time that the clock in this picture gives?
6:23
